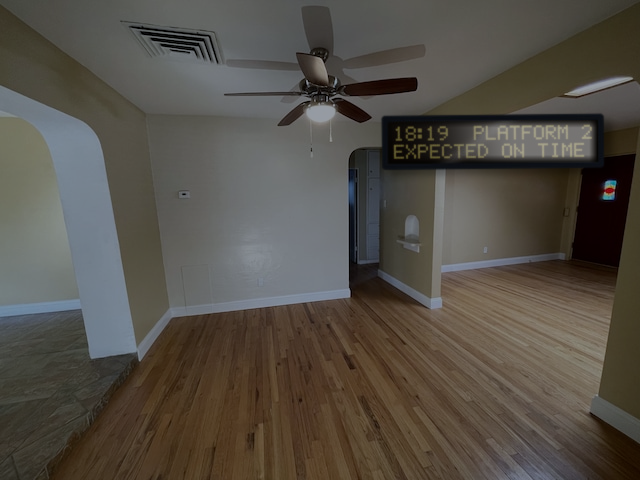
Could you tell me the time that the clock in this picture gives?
18:19
